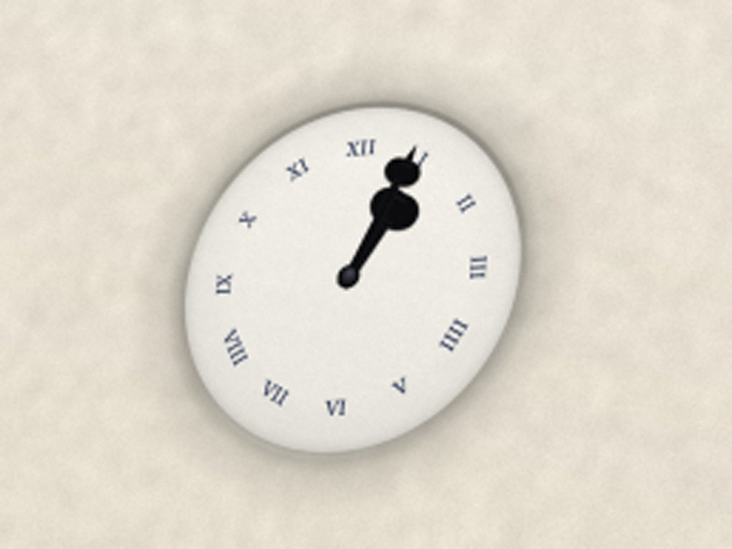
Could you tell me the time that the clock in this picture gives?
1:04
